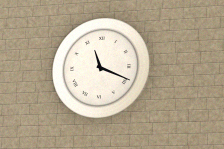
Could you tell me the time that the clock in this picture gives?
11:19
